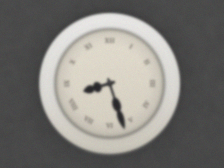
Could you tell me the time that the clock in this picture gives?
8:27
